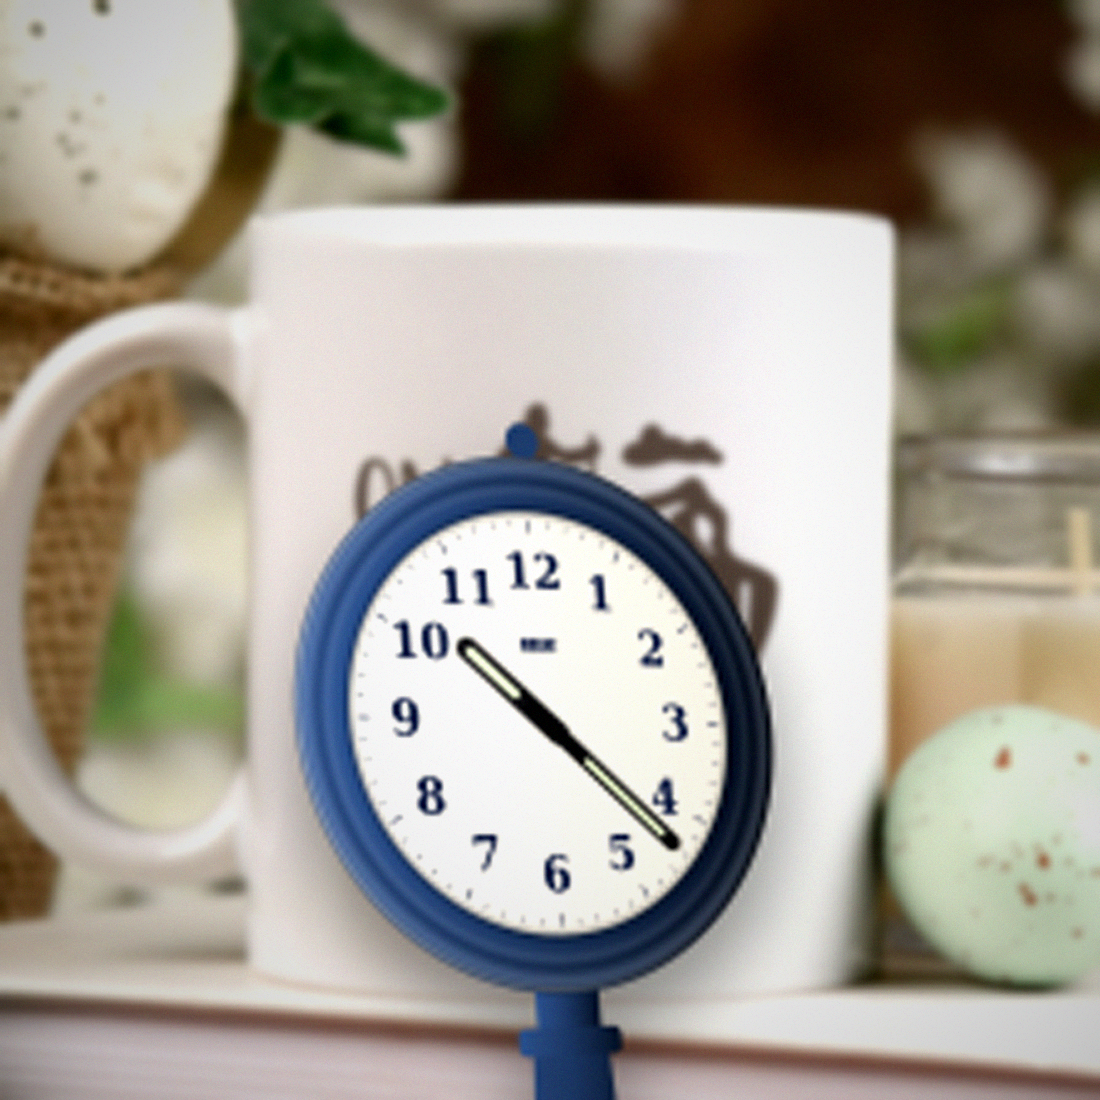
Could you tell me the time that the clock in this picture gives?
10:22
